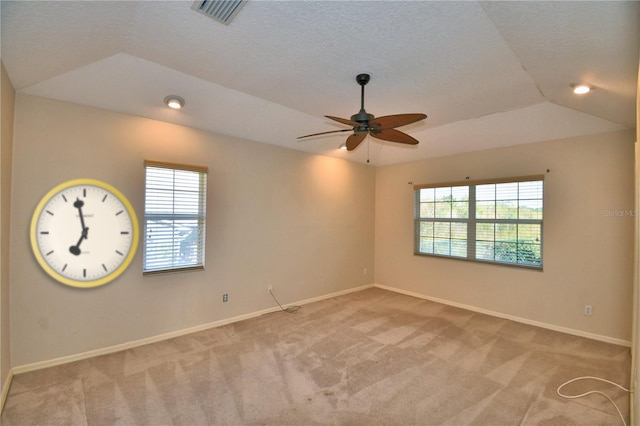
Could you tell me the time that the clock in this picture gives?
6:58
